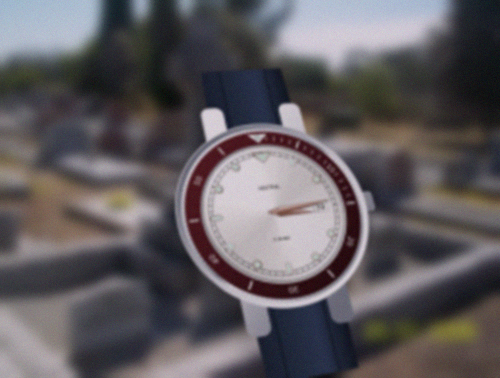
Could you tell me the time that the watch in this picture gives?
3:14
